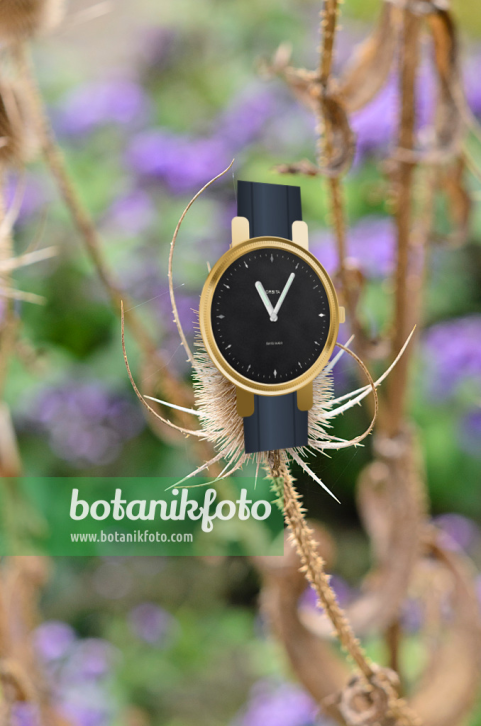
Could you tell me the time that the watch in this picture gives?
11:05
